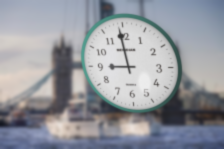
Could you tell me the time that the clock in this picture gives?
8:59
